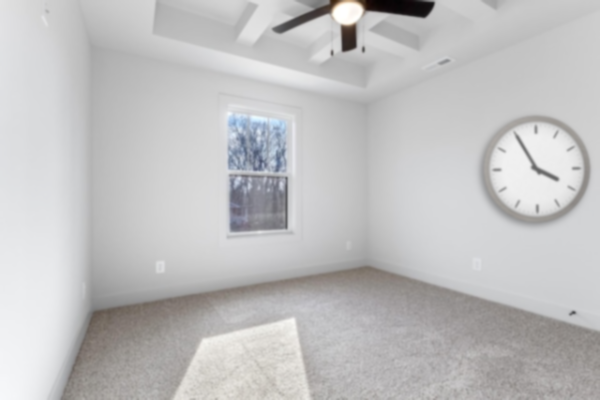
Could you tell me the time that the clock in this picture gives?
3:55
